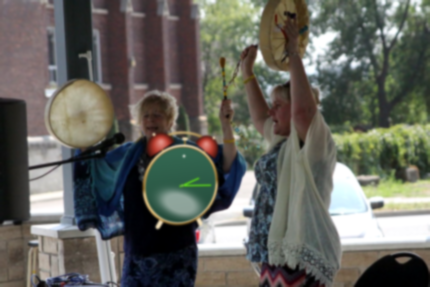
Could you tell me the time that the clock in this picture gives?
2:15
